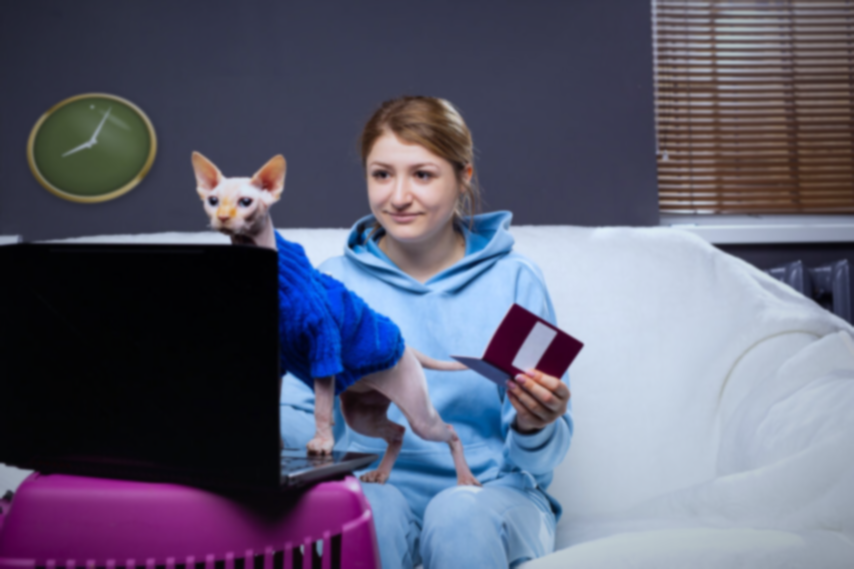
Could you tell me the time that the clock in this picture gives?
8:04
